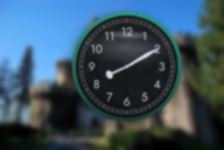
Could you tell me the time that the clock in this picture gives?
8:10
